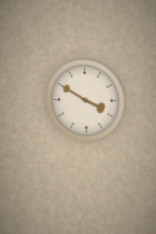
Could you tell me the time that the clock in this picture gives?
3:50
